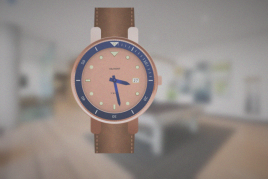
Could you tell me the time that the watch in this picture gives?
3:28
